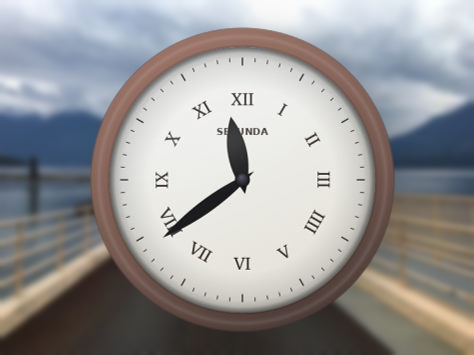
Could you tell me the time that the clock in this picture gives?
11:39
